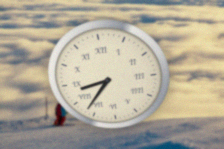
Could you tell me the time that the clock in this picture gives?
8:37
